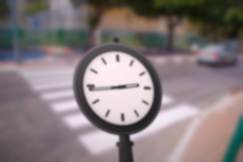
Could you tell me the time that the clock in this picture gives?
2:44
